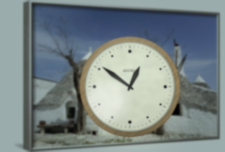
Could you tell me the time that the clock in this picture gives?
12:51
